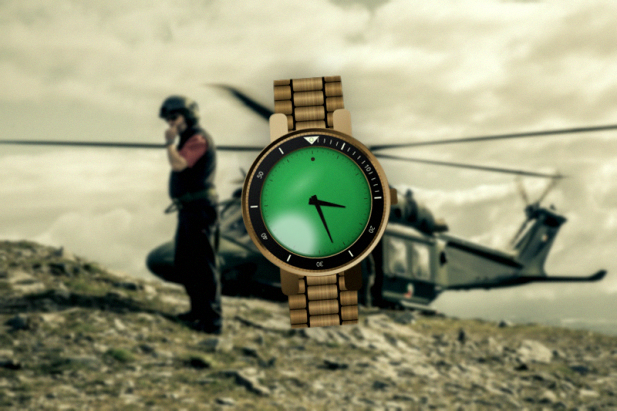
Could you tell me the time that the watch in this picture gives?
3:27
